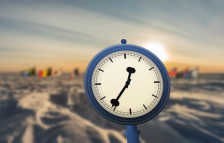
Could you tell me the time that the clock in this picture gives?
12:36
